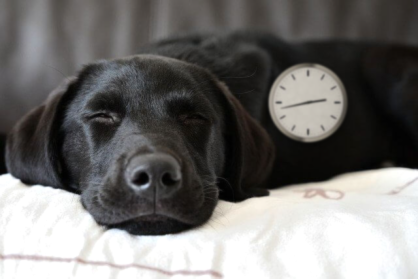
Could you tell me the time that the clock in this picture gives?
2:43
